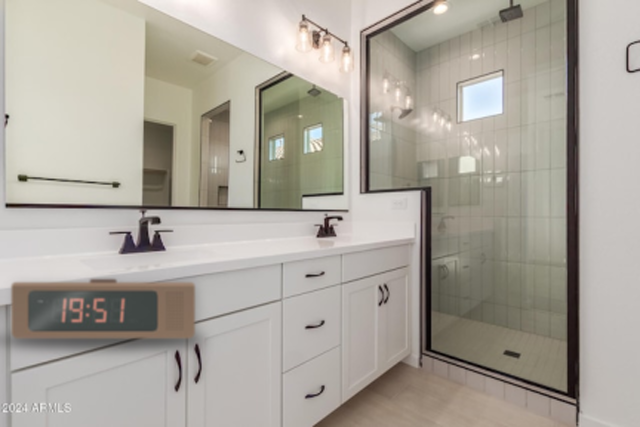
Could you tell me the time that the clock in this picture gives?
19:51
